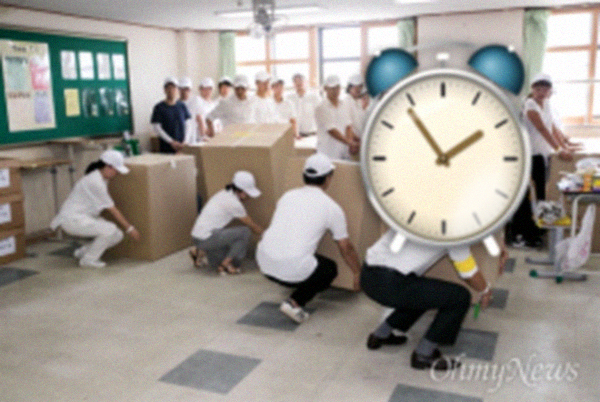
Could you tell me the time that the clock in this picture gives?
1:54
